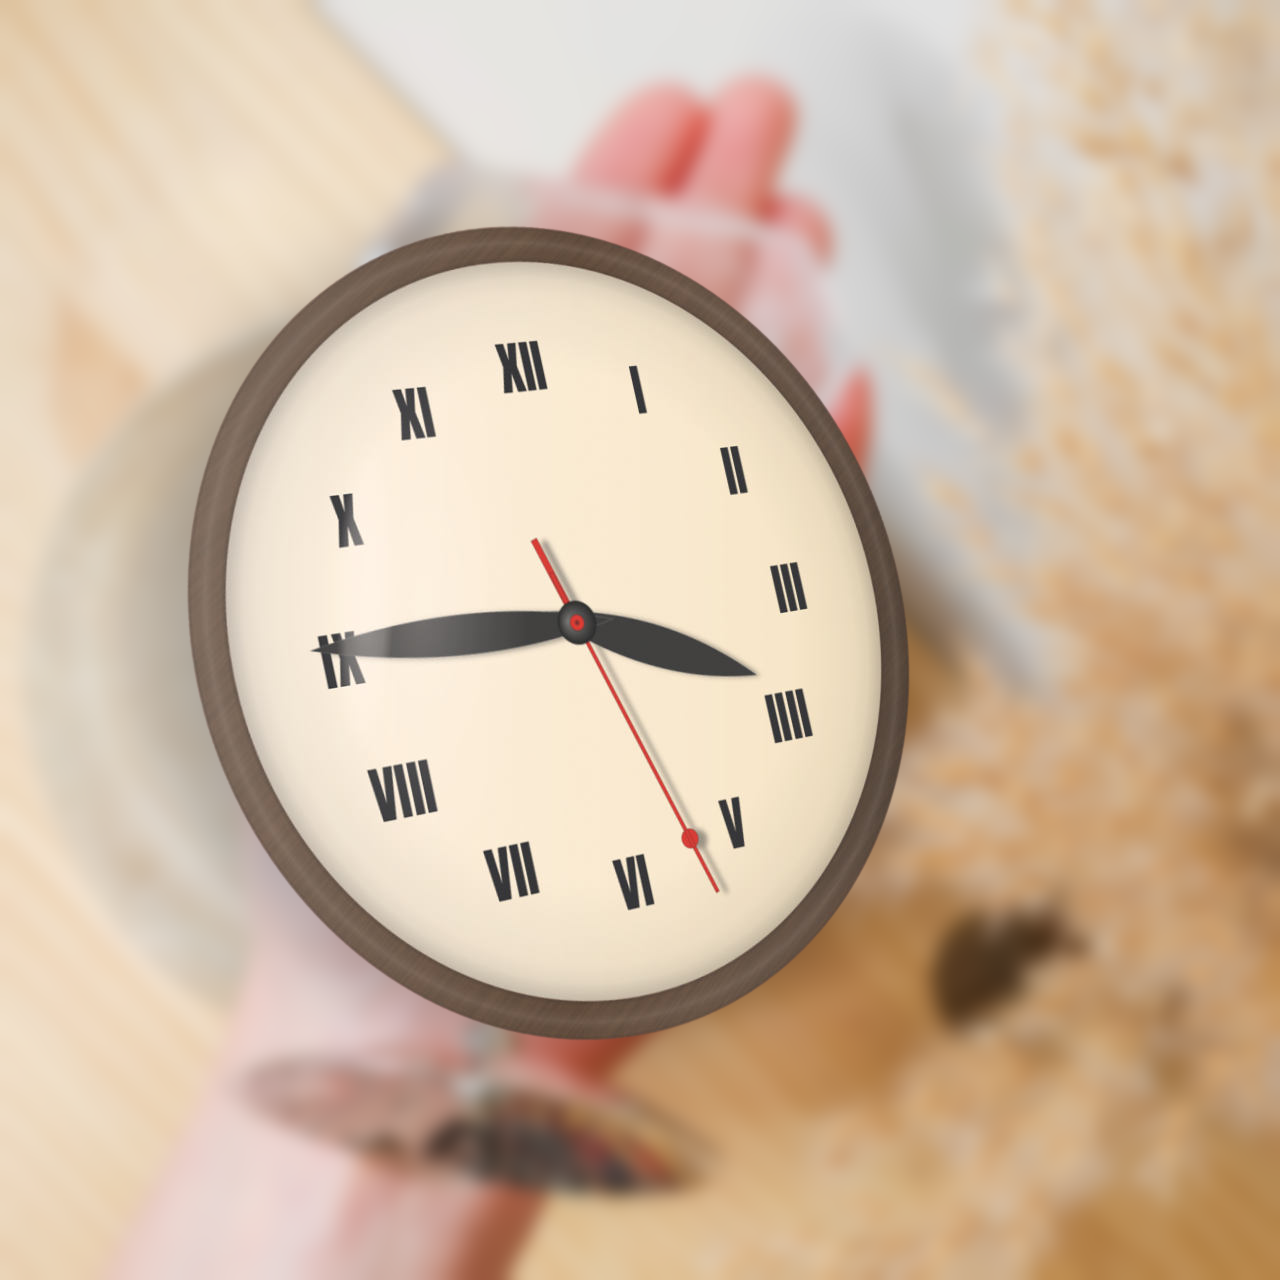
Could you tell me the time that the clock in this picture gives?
3:45:27
